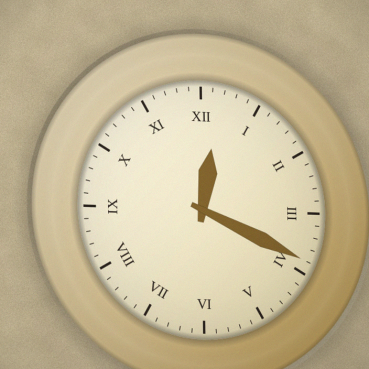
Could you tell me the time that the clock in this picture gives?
12:19
